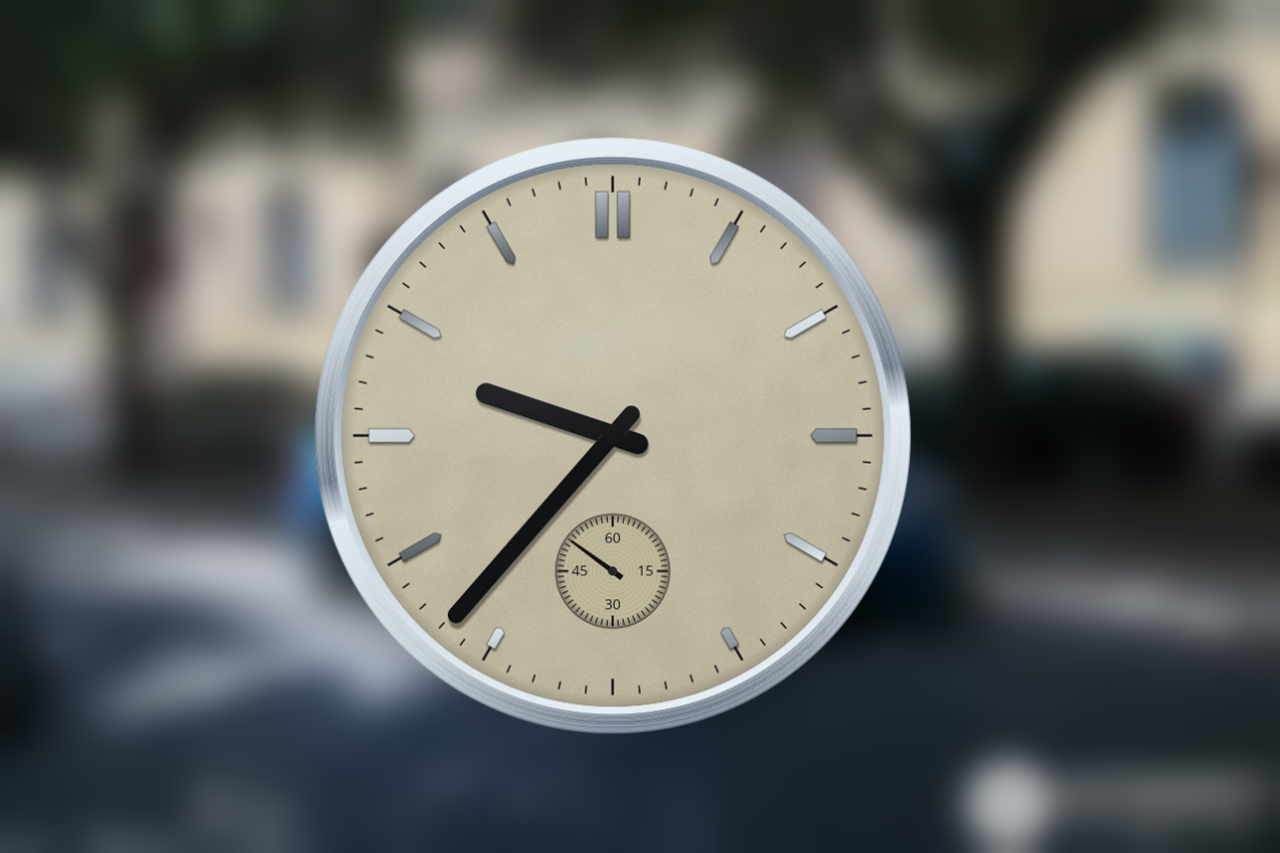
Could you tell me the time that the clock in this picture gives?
9:36:51
